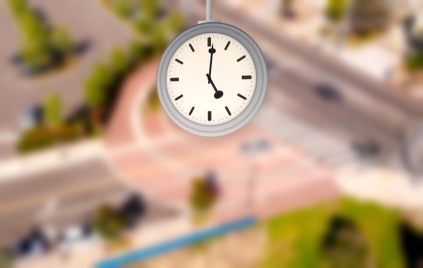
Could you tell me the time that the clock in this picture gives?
5:01
